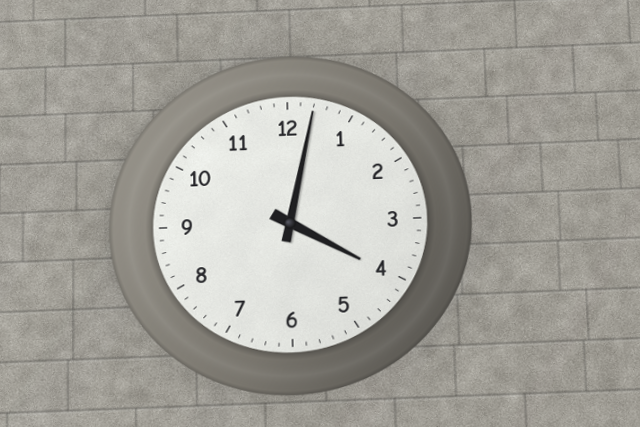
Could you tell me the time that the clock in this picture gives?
4:02
